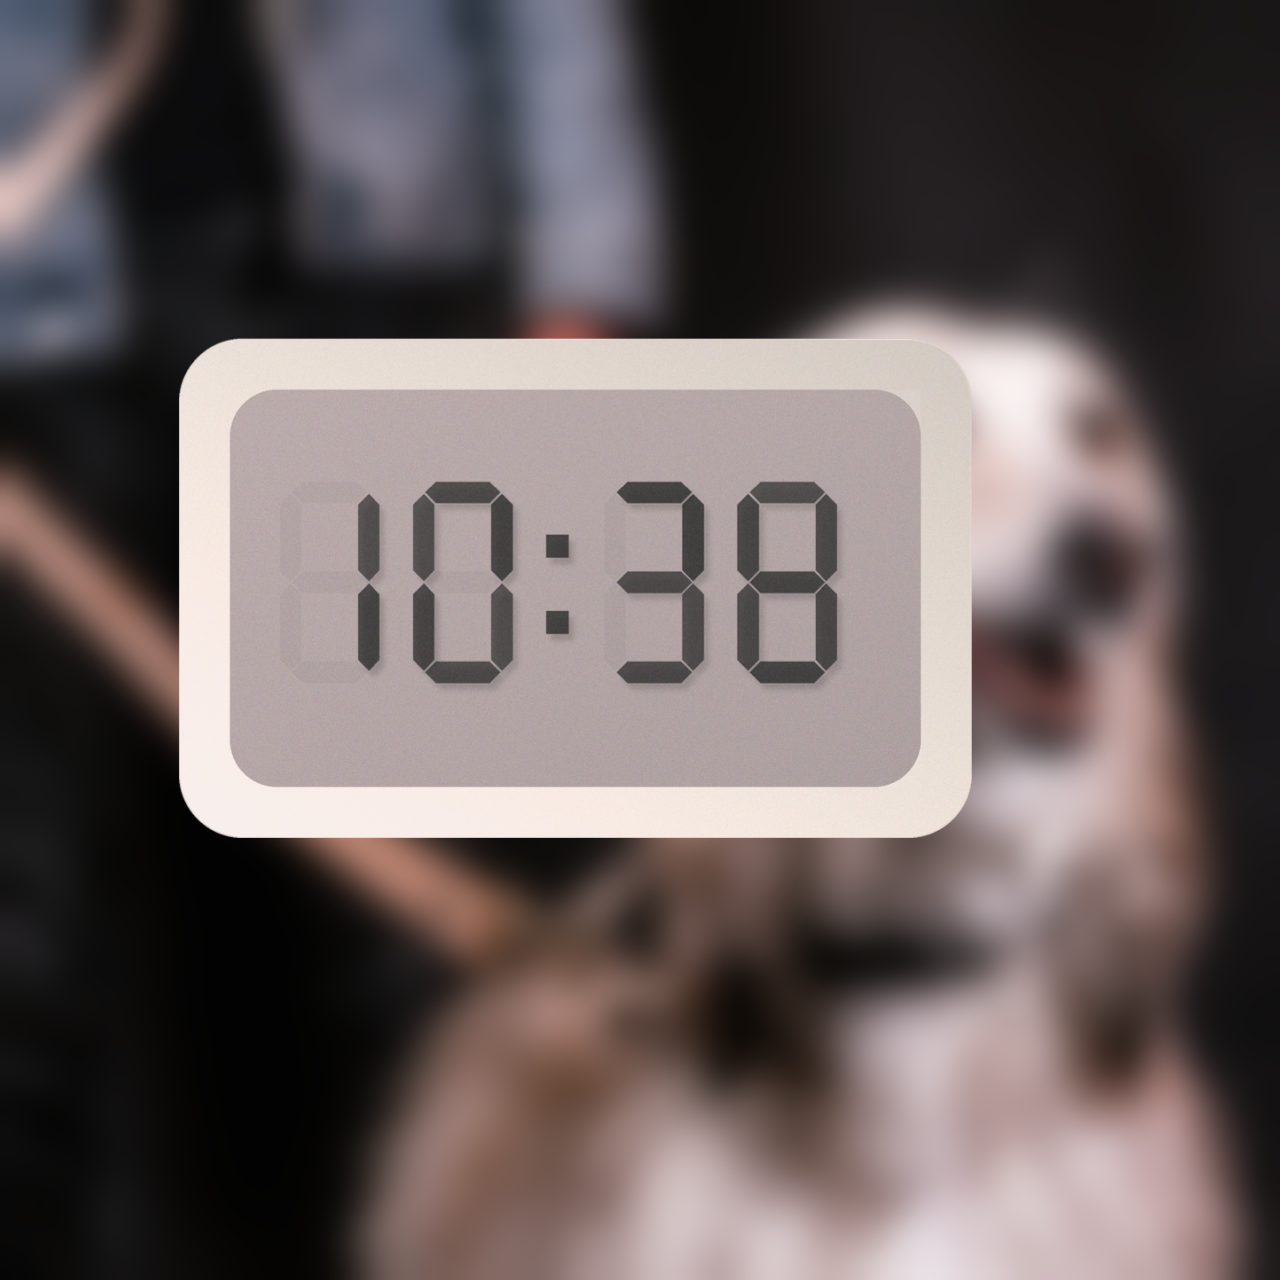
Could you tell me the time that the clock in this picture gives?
10:38
